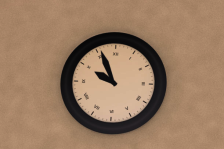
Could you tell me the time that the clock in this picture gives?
9:56
